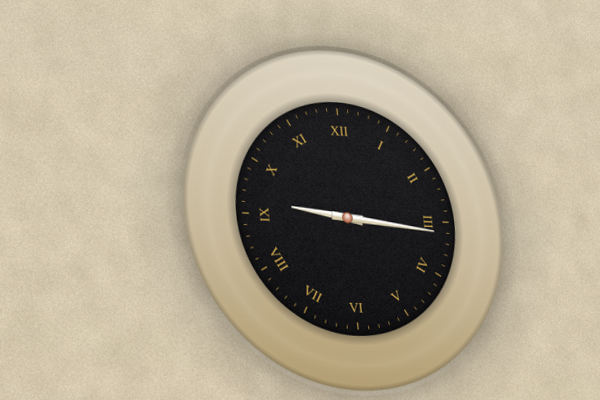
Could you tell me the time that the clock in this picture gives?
9:16
